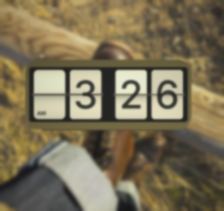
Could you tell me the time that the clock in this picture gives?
3:26
